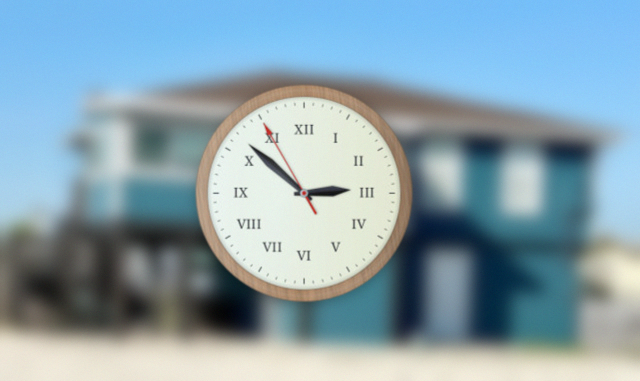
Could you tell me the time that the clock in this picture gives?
2:51:55
